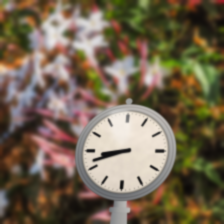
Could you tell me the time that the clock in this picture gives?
8:42
